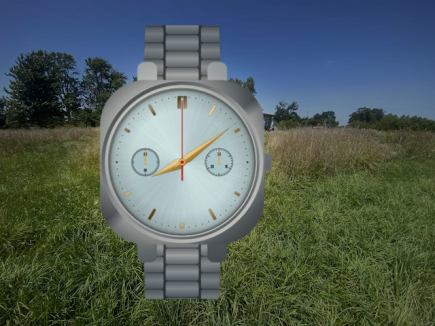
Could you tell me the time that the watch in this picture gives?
8:09
